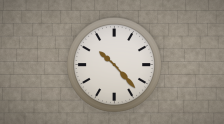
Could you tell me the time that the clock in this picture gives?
10:23
